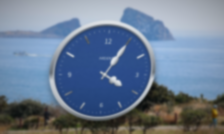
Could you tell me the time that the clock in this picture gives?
4:05
